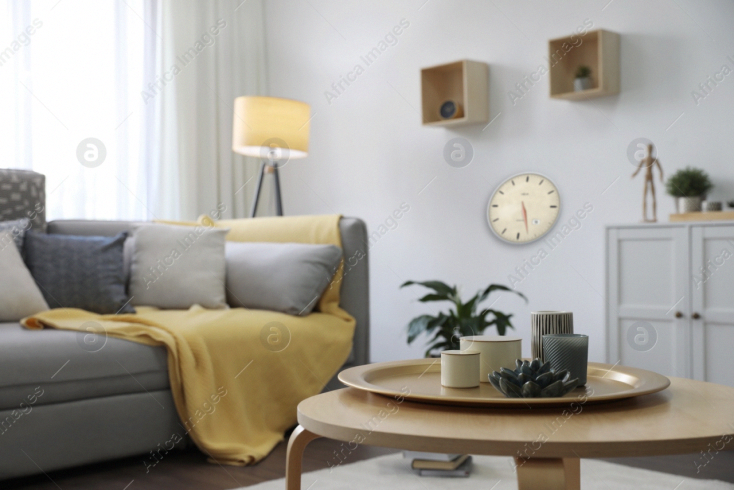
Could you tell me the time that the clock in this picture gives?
5:27
